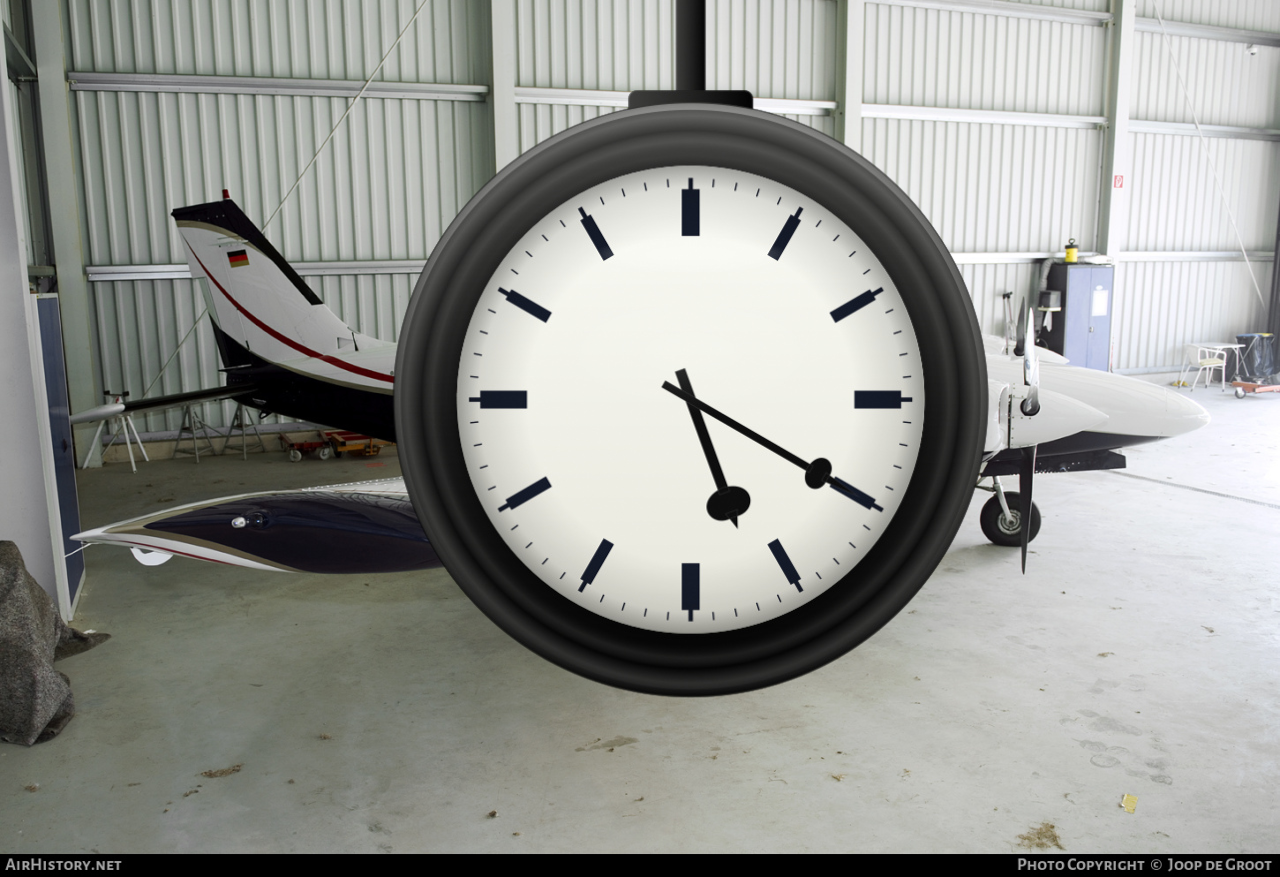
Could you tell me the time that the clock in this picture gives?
5:20
